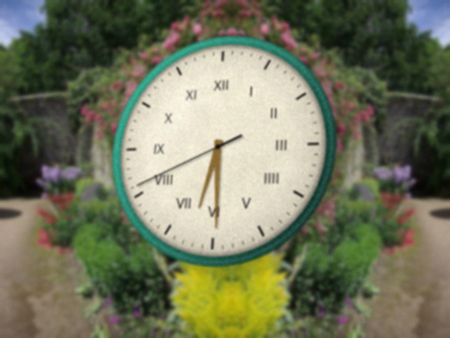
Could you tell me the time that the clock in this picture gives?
6:29:41
